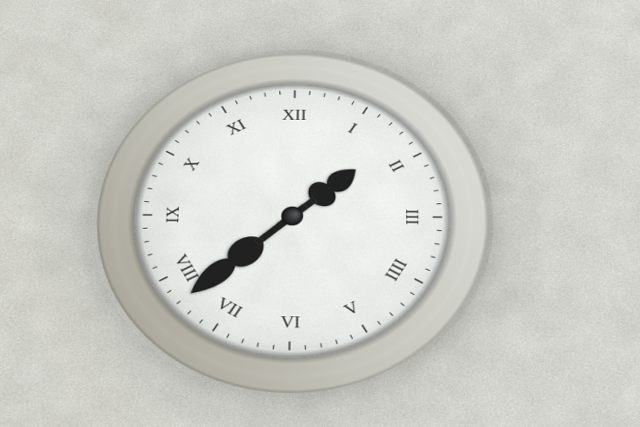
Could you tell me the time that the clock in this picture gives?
1:38
